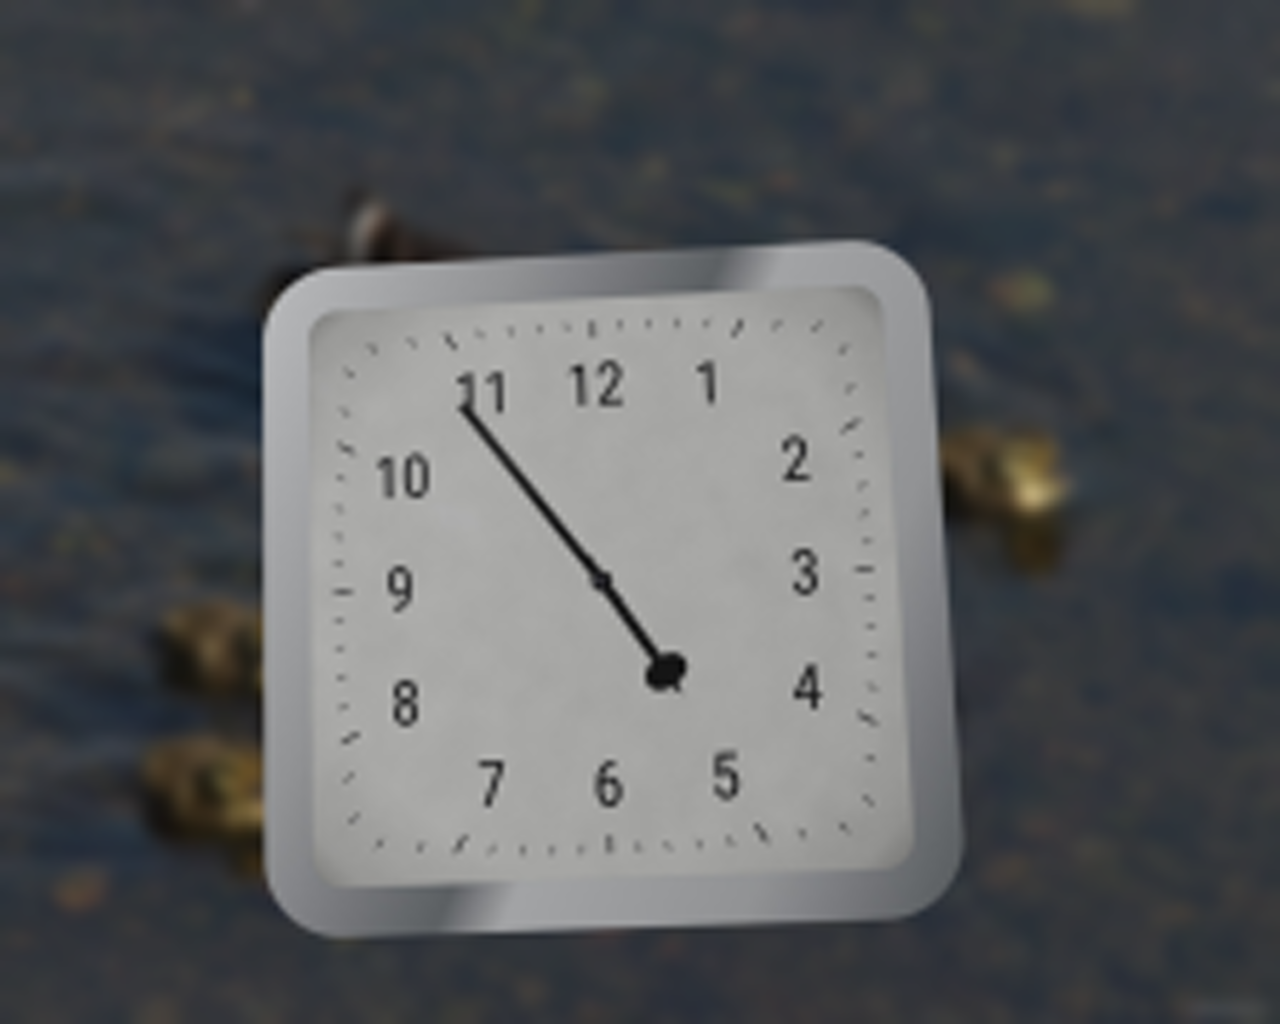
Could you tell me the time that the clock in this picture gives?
4:54
